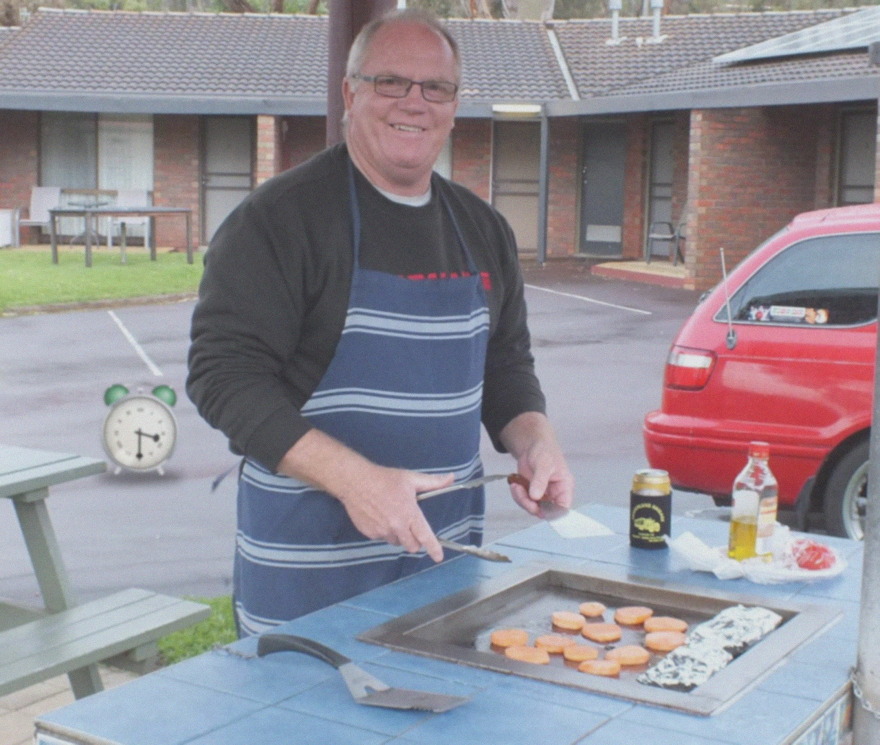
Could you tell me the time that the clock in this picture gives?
3:30
